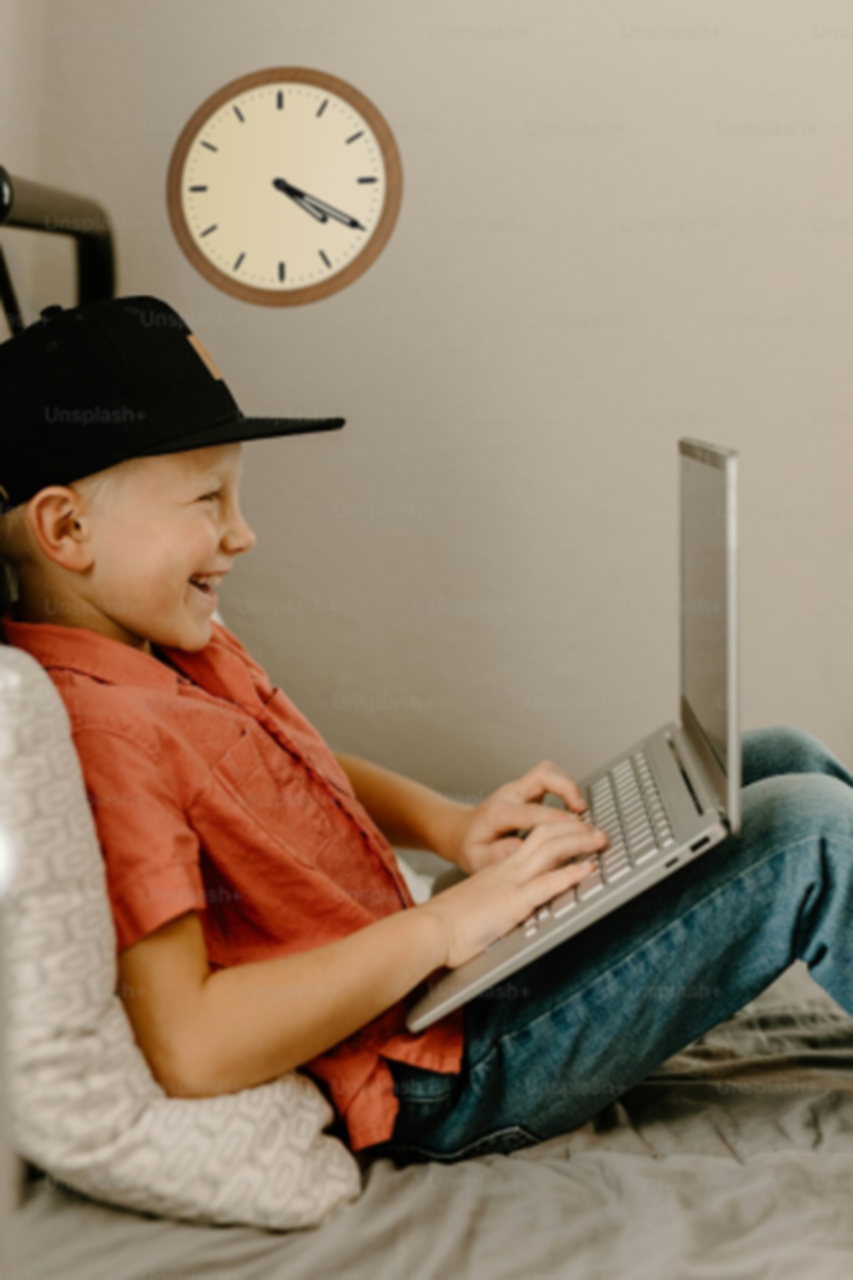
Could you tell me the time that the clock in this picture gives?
4:20
